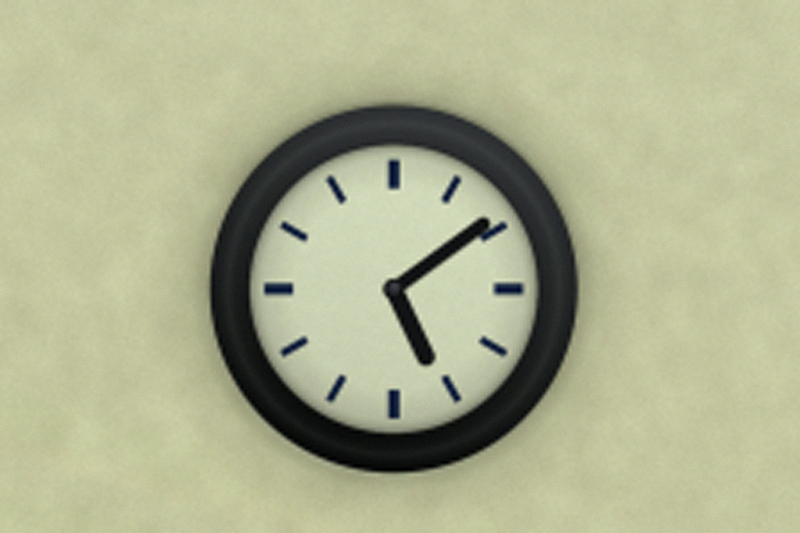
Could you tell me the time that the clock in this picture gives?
5:09
